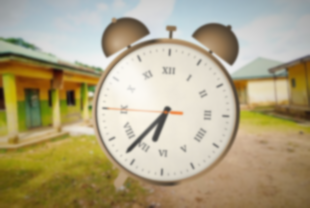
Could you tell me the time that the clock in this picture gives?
6:36:45
